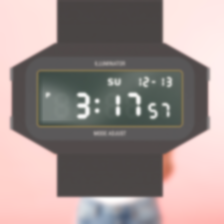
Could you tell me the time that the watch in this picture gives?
3:17:57
